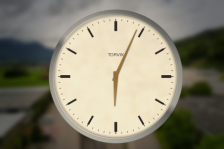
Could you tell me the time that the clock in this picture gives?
6:04
